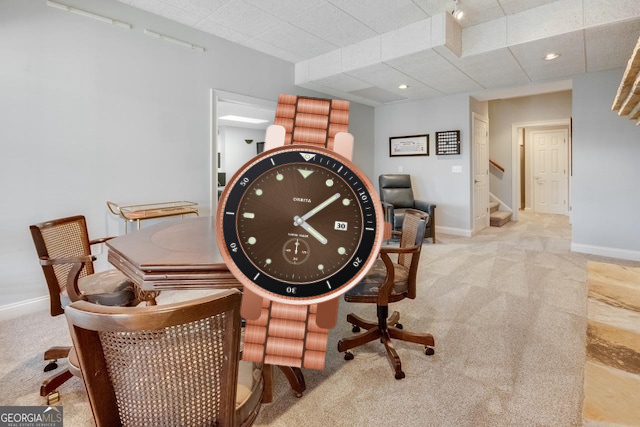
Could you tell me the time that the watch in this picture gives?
4:08
